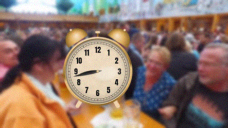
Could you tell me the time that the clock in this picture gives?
8:43
